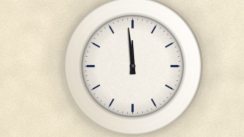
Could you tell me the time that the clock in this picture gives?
11:59
